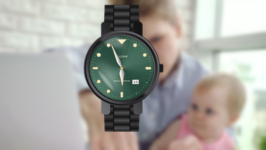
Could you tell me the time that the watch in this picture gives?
5:56
